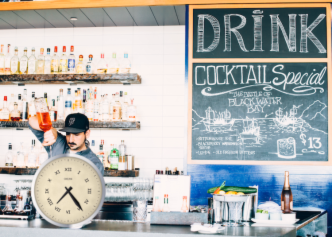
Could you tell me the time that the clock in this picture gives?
7:24
